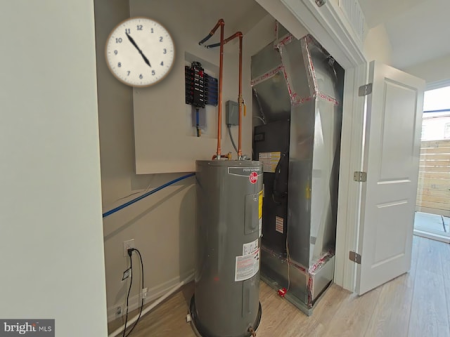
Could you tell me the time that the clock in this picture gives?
4:54
